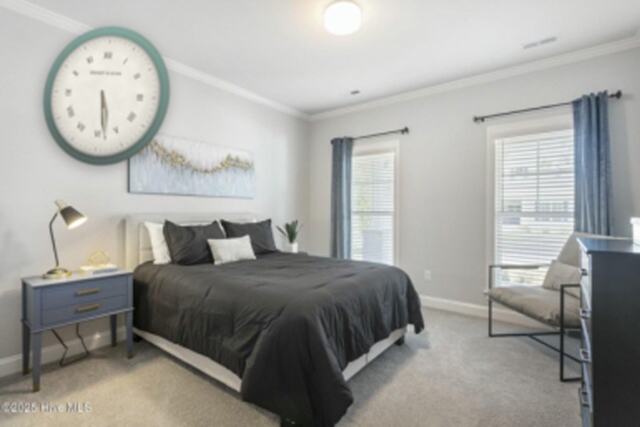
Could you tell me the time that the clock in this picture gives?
5:28
